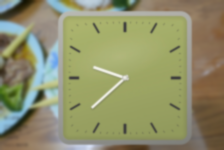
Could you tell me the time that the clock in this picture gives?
9:38
